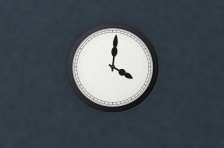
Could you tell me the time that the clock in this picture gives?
4:01
